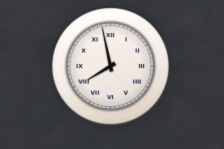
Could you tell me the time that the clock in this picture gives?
7:58
